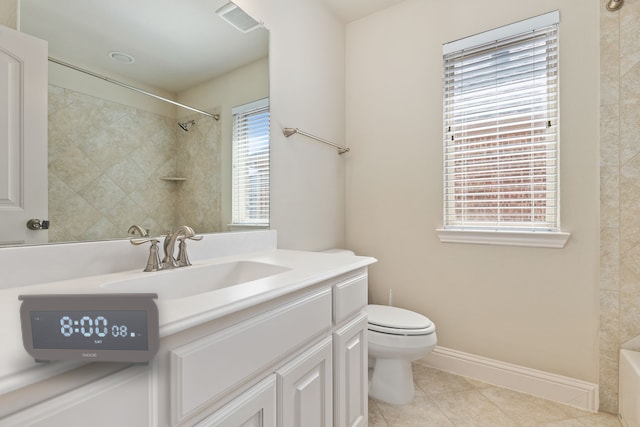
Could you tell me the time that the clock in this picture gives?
8:00:08
